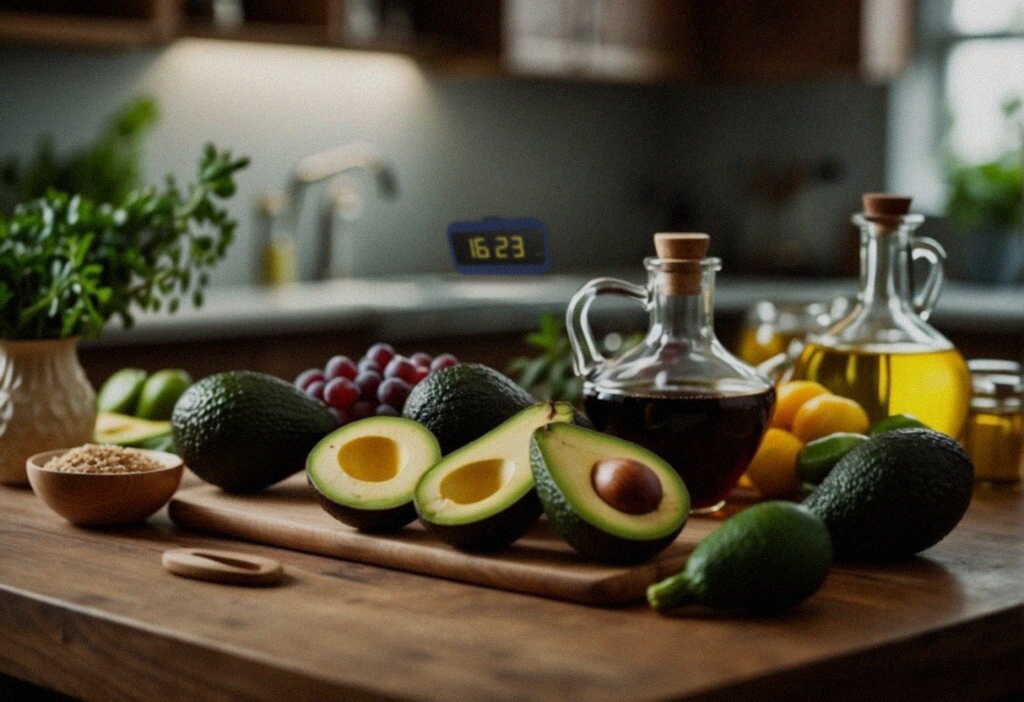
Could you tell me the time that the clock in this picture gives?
16:23
